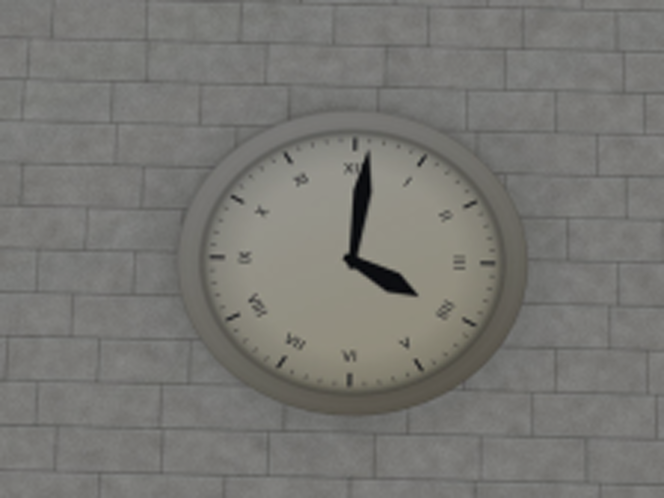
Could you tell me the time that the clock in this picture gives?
4:01
